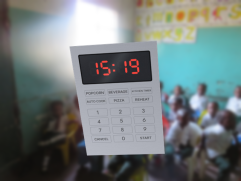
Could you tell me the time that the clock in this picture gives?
15:19
